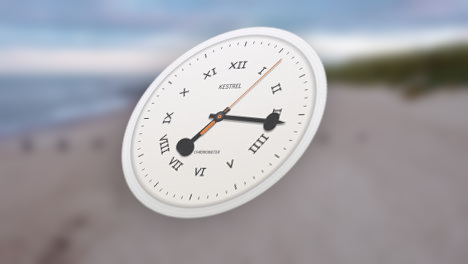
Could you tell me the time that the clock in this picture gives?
7:16:06
